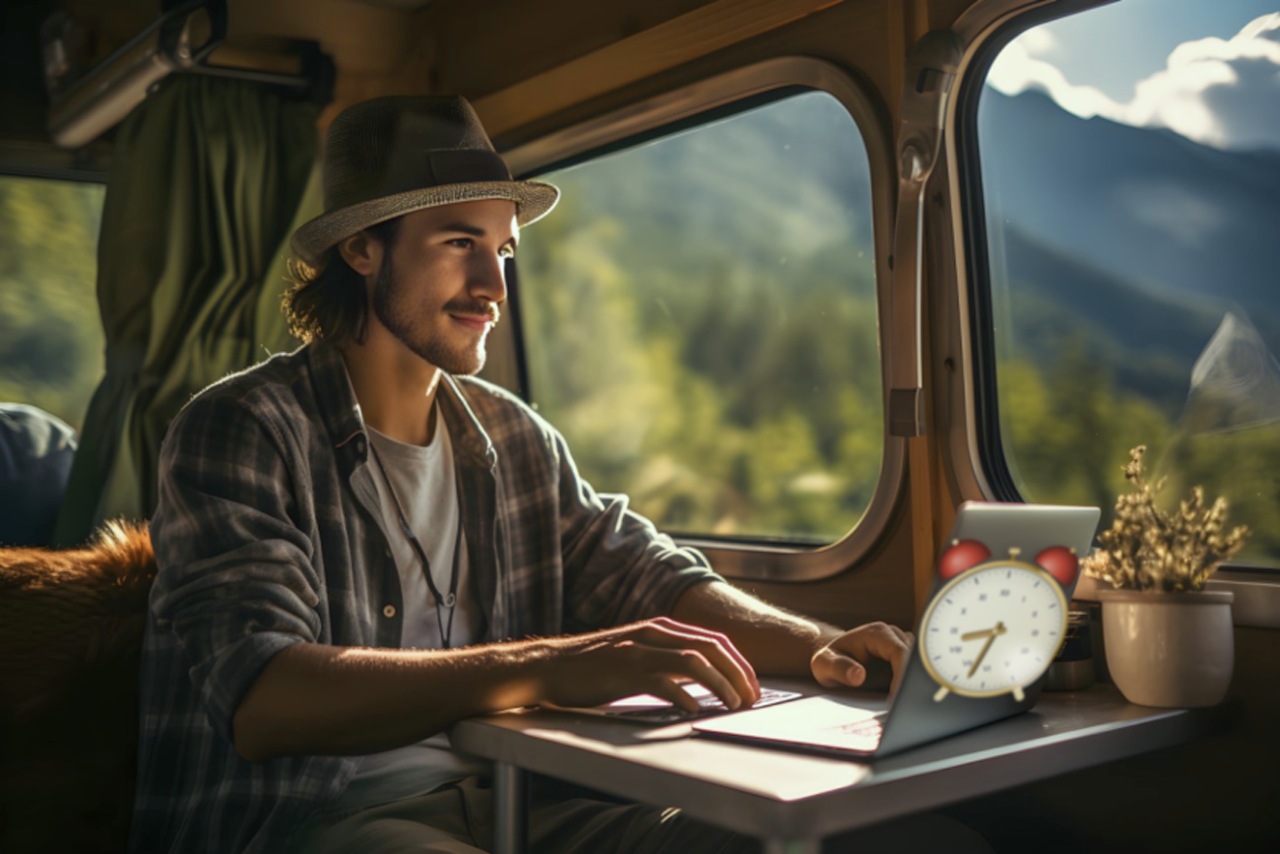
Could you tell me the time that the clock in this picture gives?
8:33
